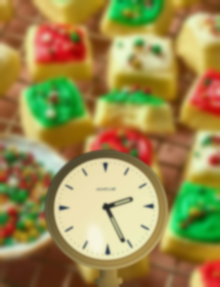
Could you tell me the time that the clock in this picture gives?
2:26
